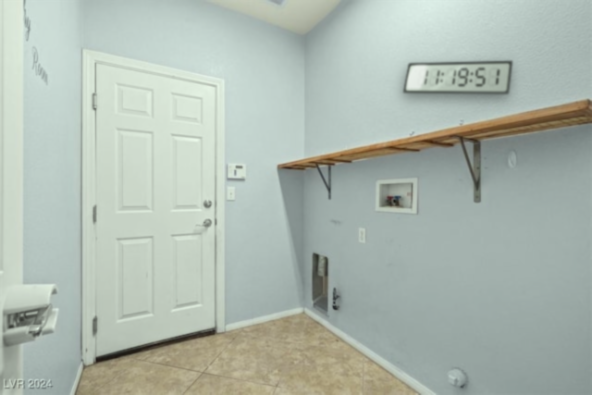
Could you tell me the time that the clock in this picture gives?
11:19:51
